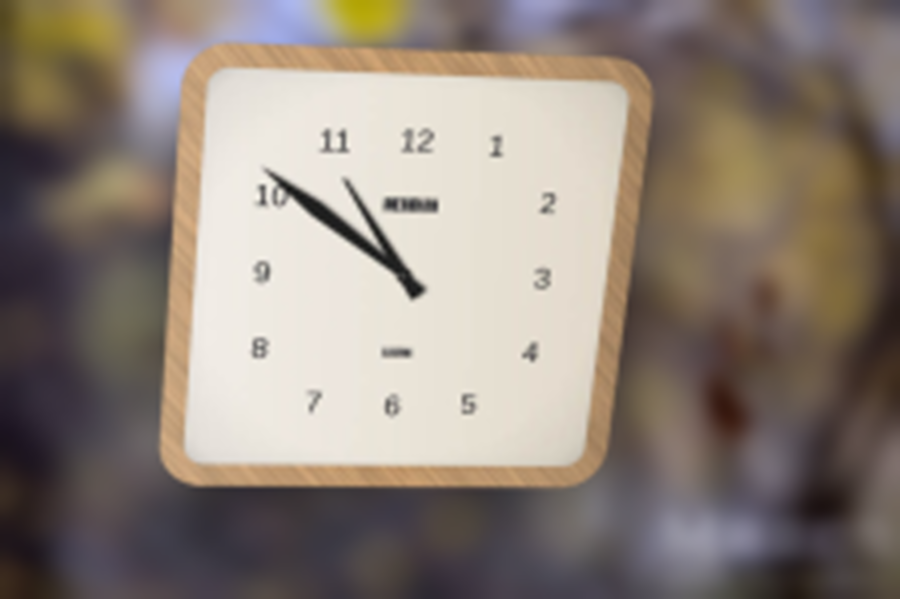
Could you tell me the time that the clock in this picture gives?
10:51
